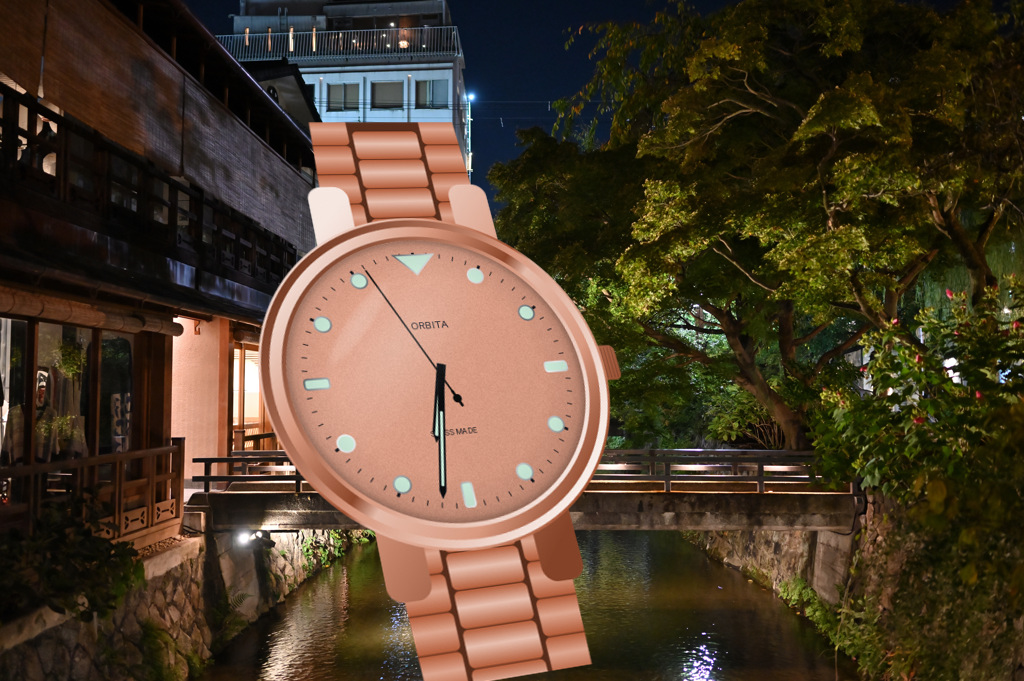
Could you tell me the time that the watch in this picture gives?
6:31:56
